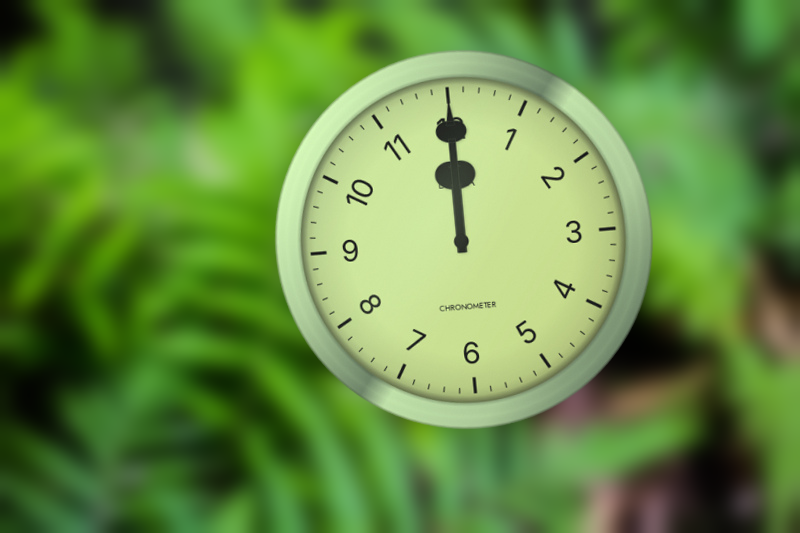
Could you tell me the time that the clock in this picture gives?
12:00
